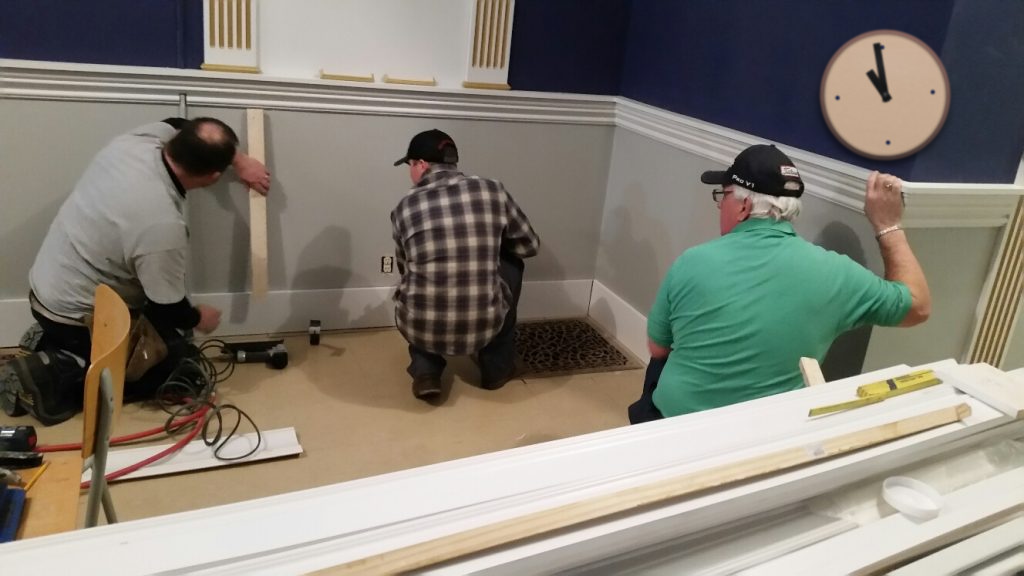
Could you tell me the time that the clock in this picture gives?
10:59
